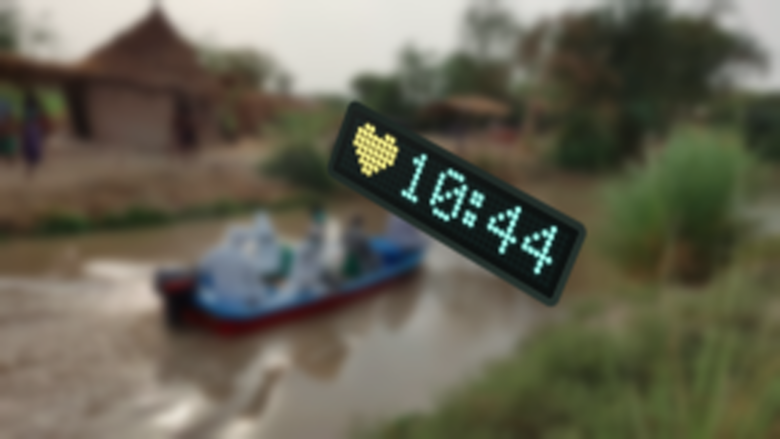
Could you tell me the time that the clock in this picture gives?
10:44
